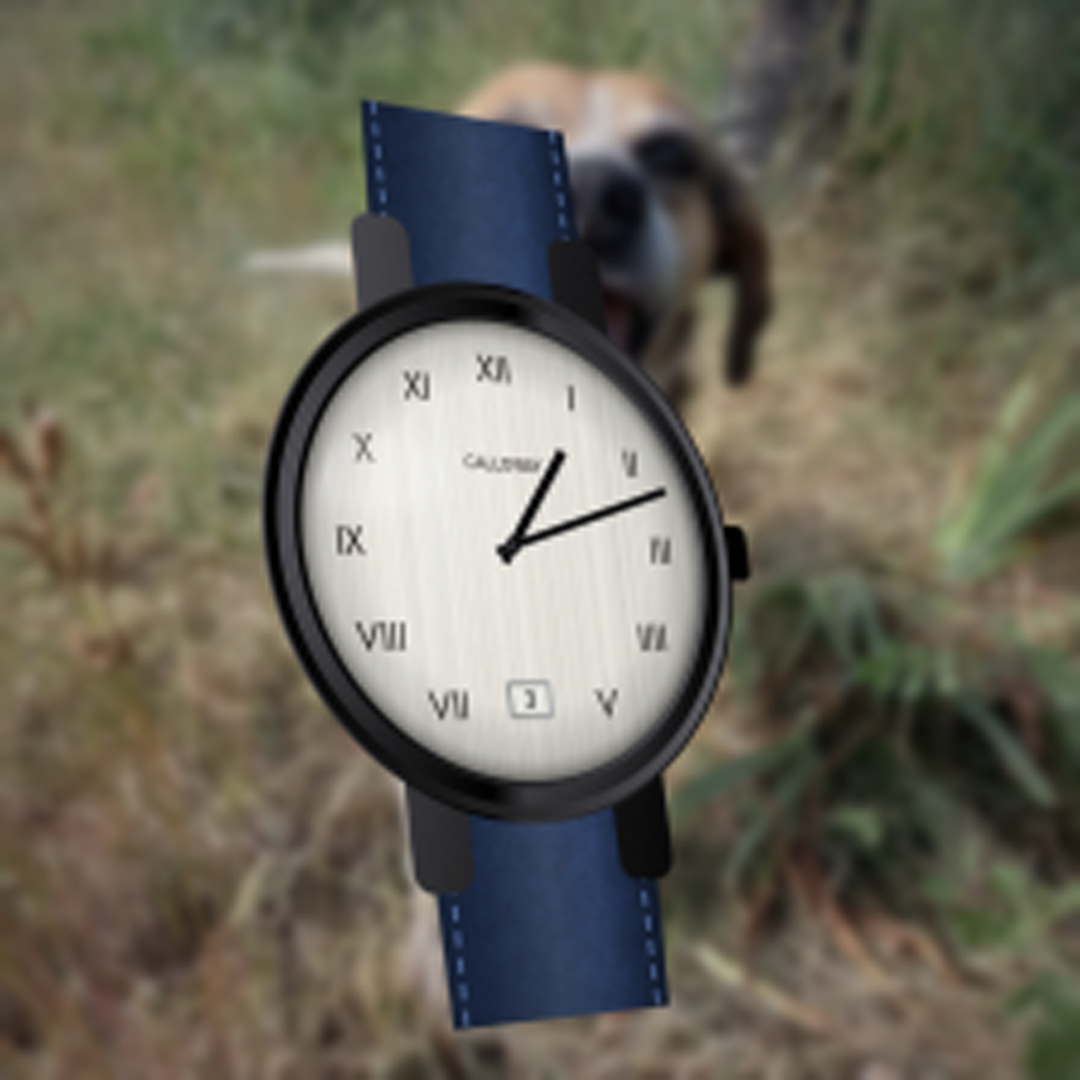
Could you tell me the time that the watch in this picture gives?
1:12
